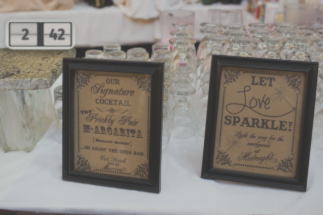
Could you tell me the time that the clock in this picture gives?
2:42
